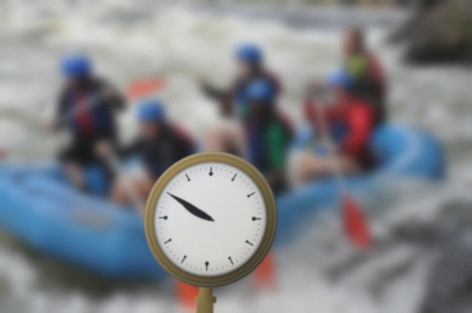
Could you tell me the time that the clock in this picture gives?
9:50
